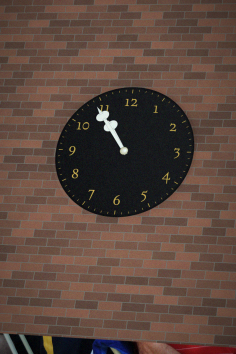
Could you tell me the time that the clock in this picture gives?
10:54
